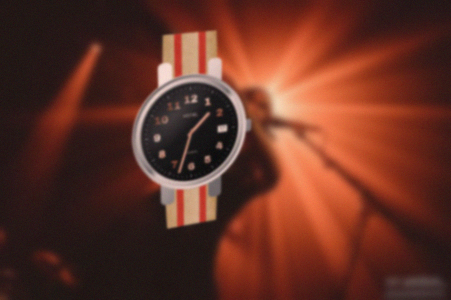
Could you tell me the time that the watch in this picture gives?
1:33
